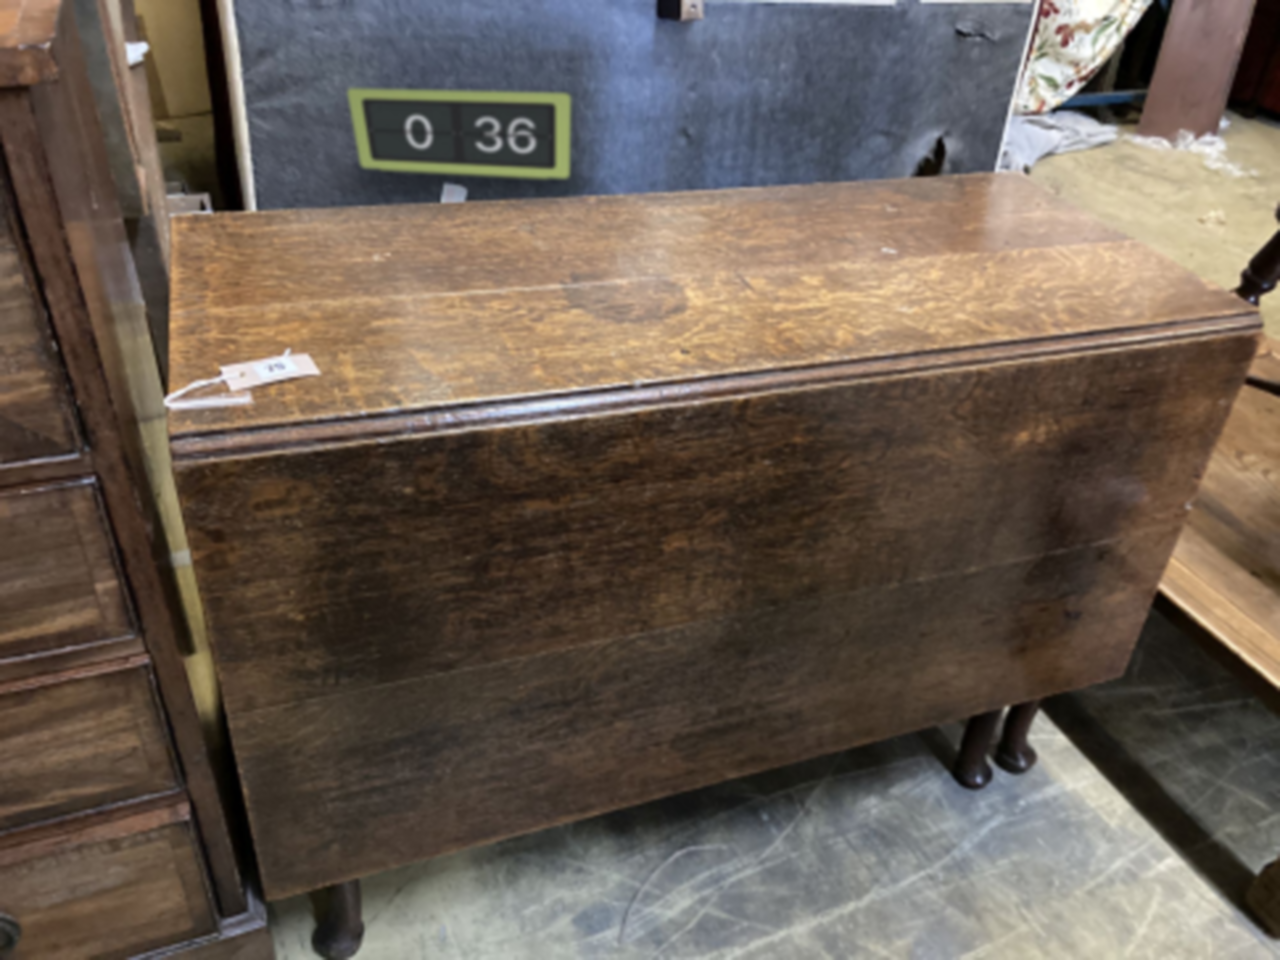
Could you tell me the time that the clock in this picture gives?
0:36
